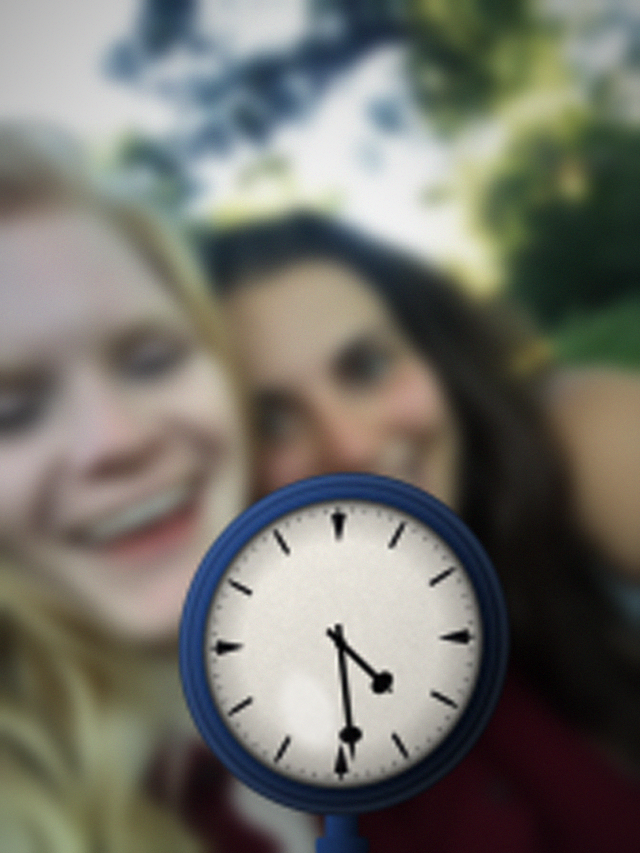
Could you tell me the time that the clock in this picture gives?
4:29
